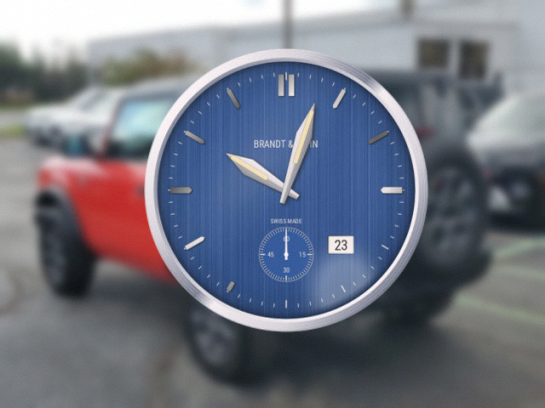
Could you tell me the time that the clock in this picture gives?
10:03
